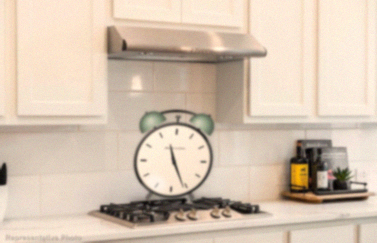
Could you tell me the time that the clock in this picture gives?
11:26
